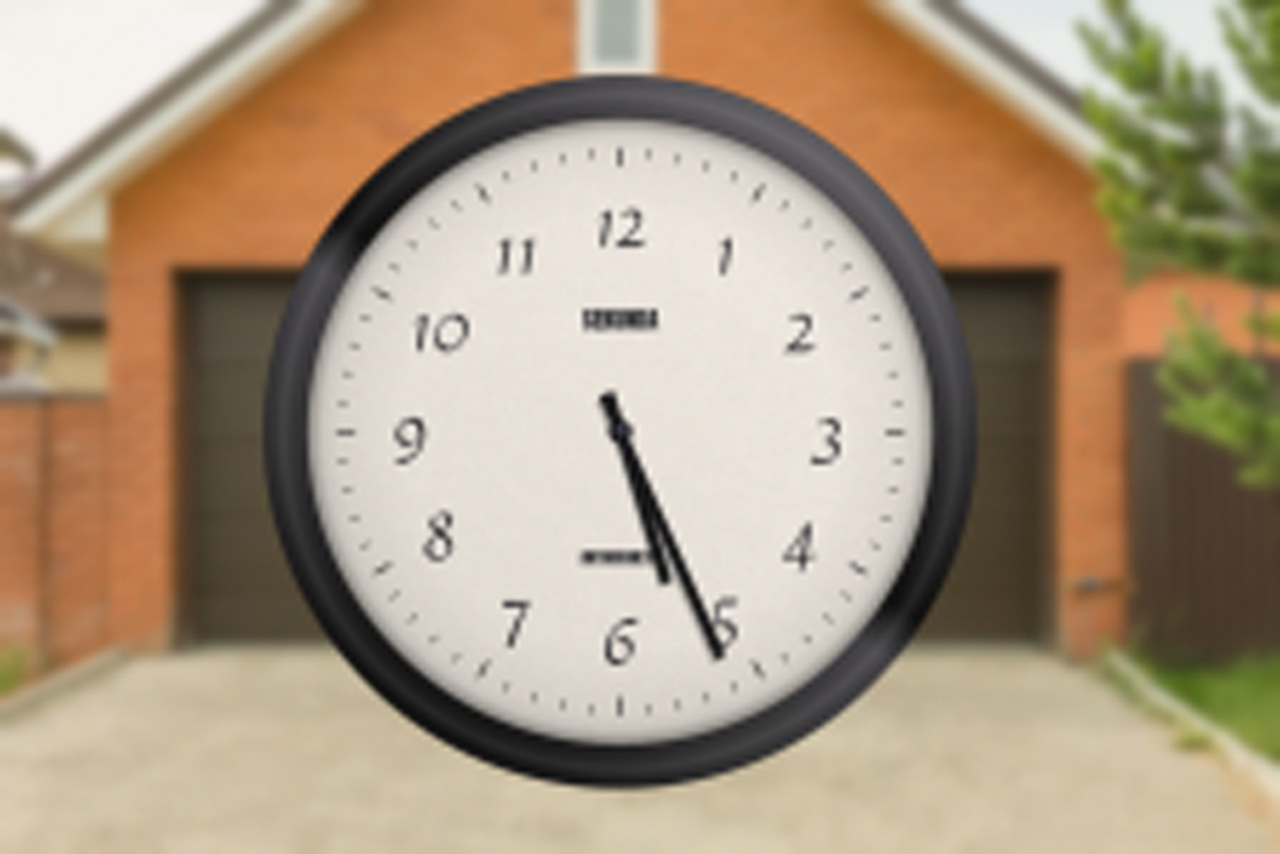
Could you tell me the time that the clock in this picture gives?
5:26
